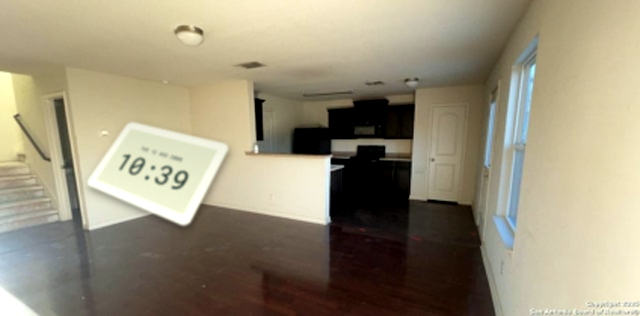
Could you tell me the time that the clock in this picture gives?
10:39
